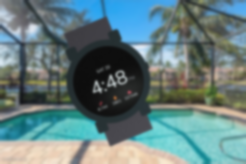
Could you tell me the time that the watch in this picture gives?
4:48
